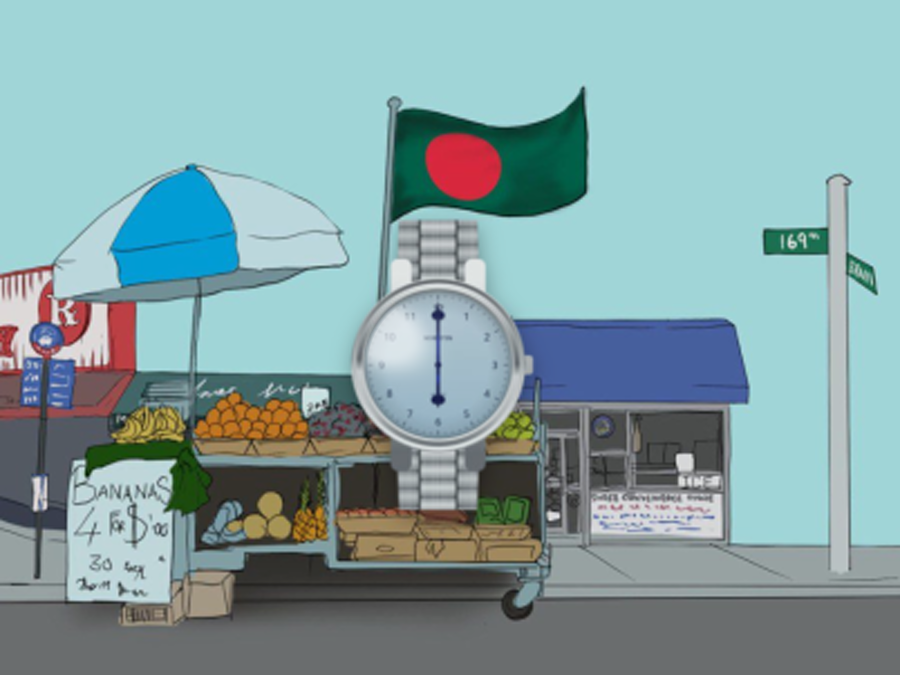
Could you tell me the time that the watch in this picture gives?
6:00
